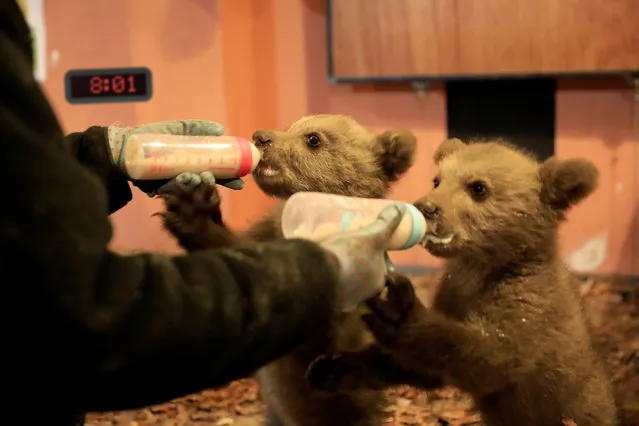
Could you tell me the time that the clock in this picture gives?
8:01
